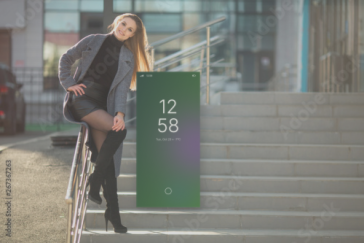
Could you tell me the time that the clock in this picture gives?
12:58
